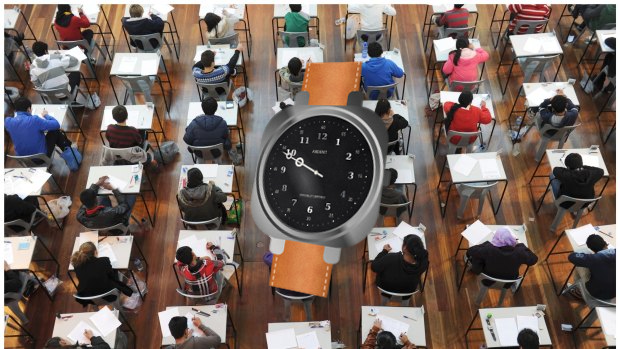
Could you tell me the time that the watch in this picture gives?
9:49
